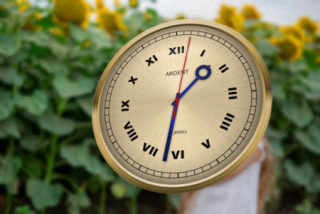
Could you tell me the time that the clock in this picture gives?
1:32:02
